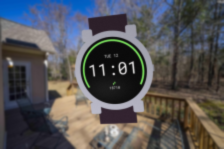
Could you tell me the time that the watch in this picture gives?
11:01
